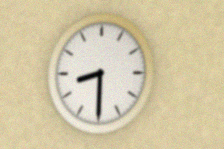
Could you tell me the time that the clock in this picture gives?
8:30
